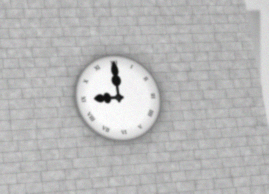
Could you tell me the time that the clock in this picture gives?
9:00
